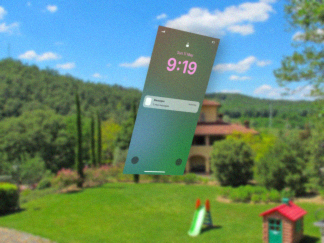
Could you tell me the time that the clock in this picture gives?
9:19
